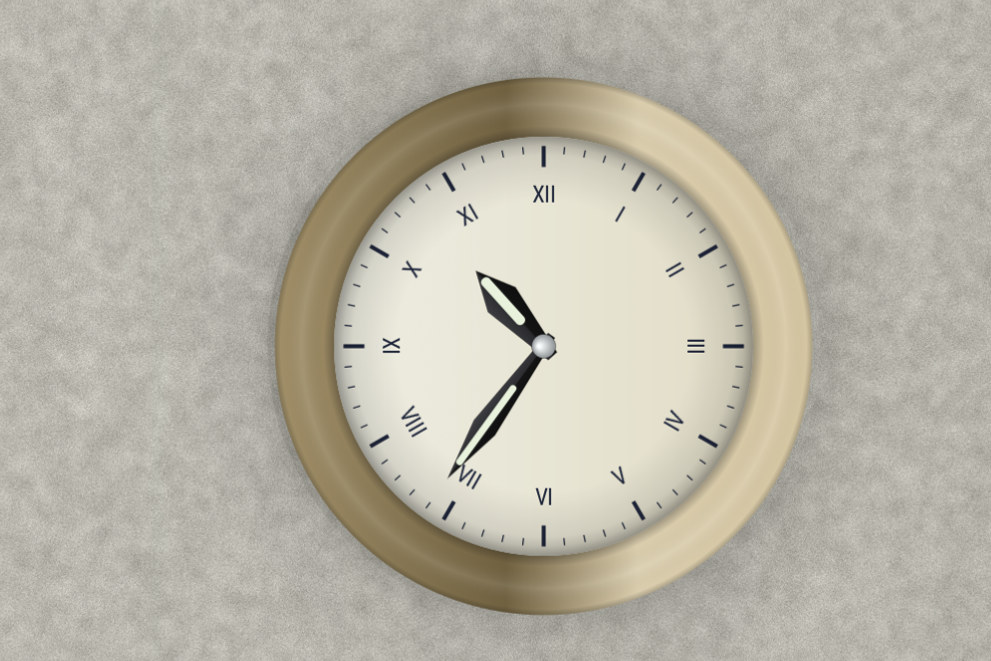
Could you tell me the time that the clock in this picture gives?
10:36
